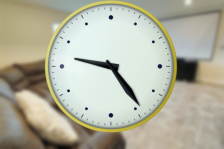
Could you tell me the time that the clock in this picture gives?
9:24
